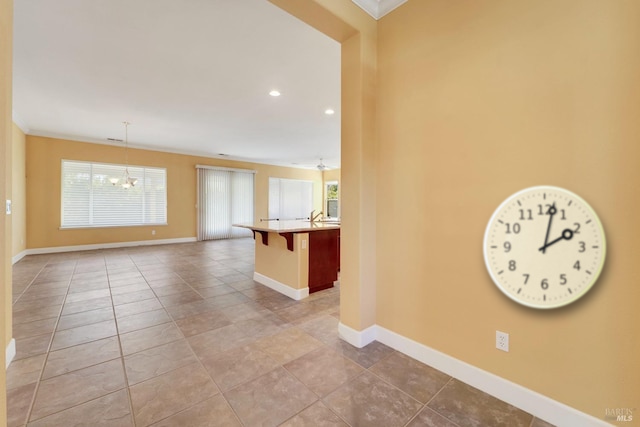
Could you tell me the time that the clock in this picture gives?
2:02
